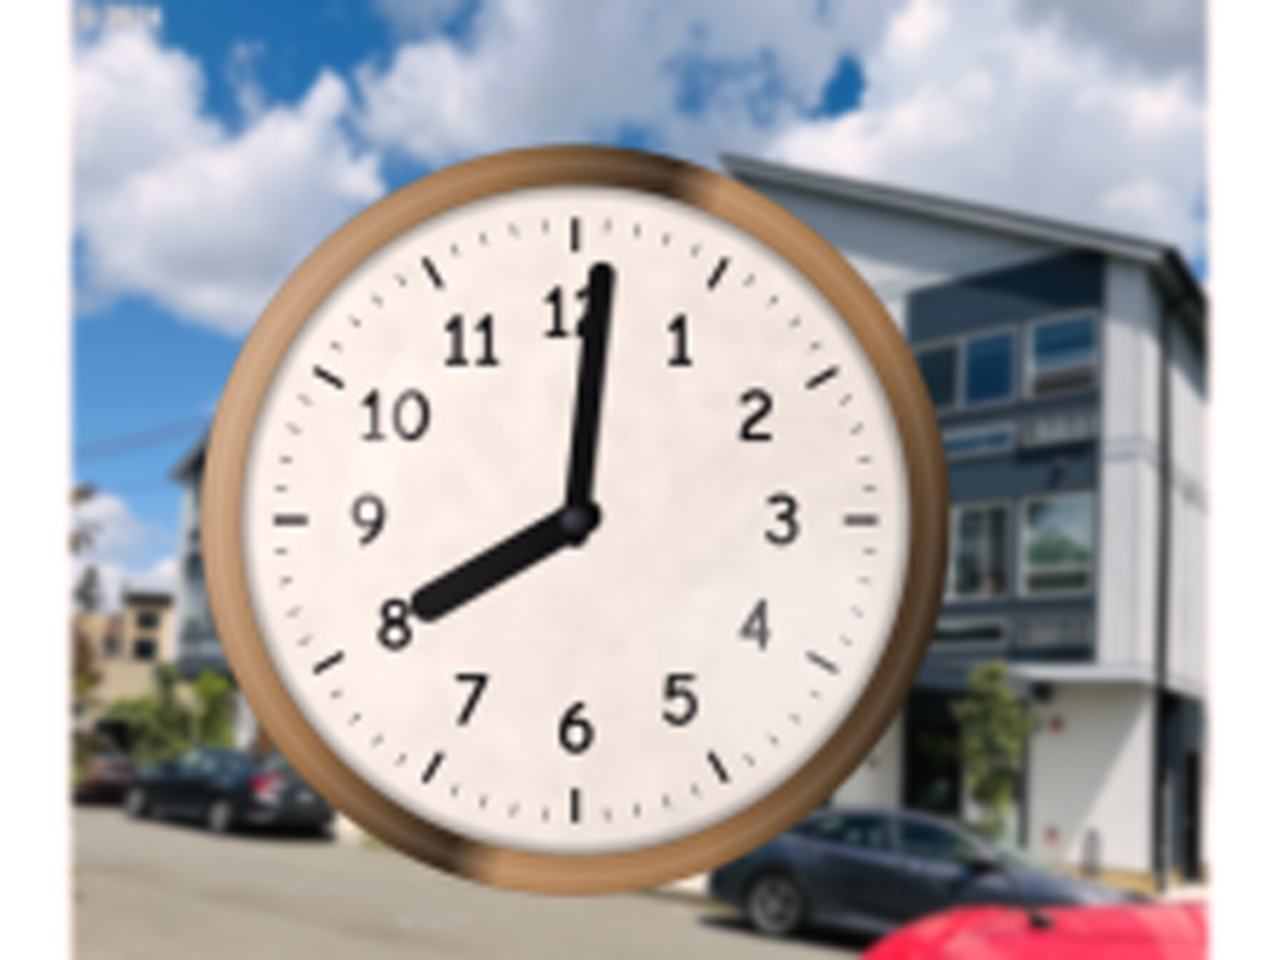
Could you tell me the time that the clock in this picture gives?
8:01
